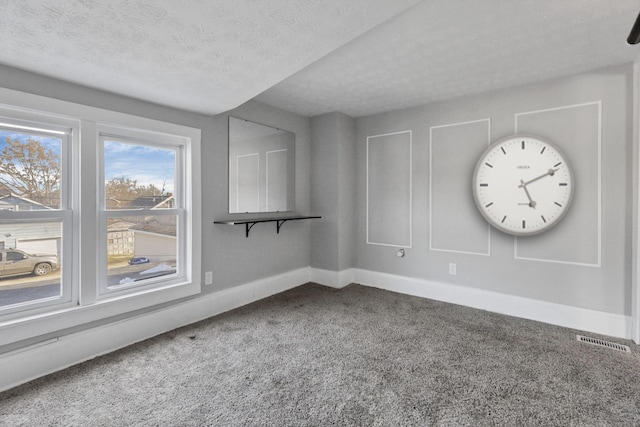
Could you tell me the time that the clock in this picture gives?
5:11
